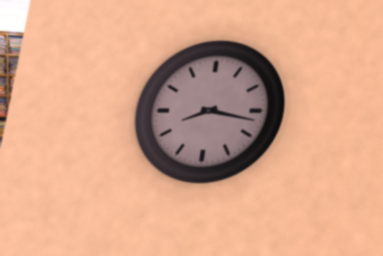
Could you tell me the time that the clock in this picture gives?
8:17
